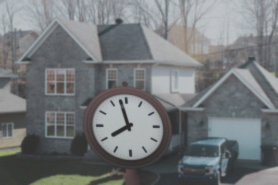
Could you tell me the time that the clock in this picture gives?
7:58
